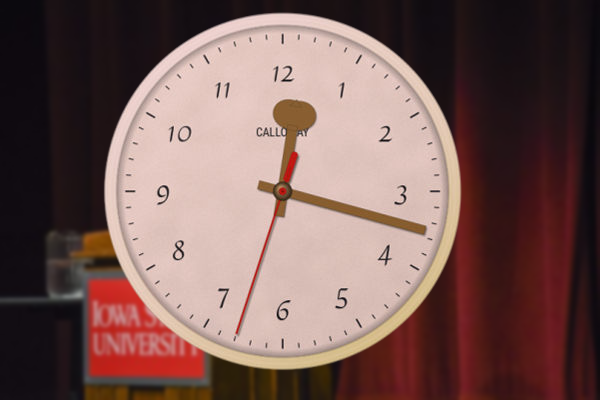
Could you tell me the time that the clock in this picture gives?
12:17:33
